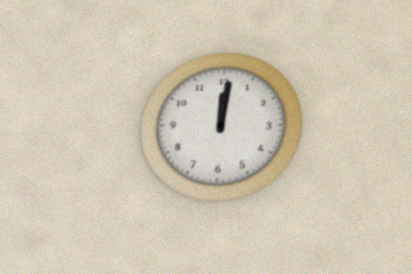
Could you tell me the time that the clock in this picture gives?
12:01
